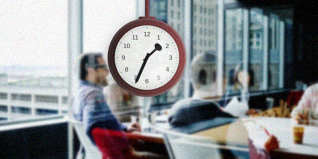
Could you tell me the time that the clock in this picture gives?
1:34
